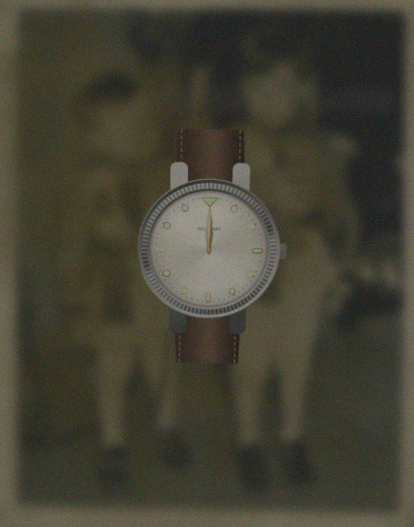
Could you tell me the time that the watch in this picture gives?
12:00
